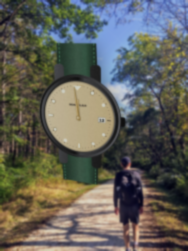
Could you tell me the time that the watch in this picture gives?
11:59
